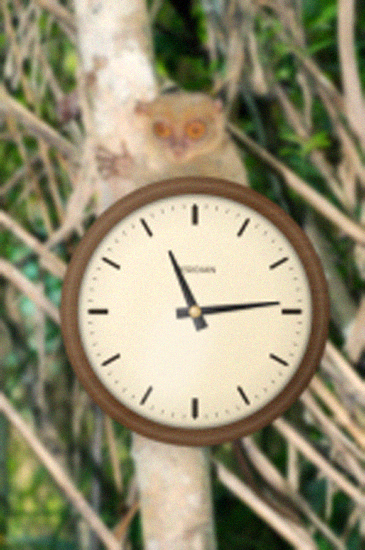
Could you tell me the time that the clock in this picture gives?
11:14
